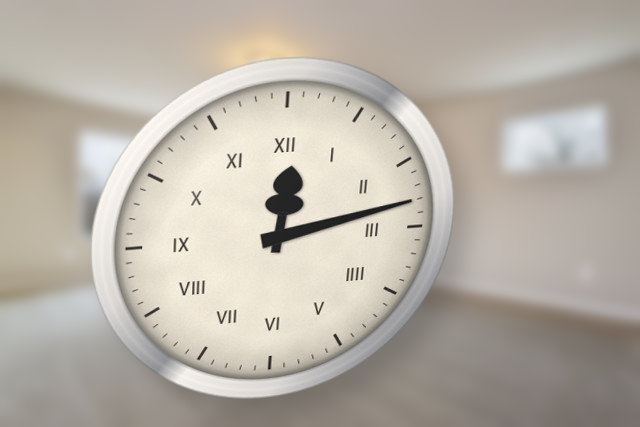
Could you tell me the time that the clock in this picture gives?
12:13
